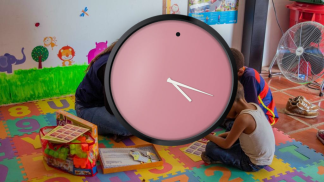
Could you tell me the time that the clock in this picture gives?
4:17
